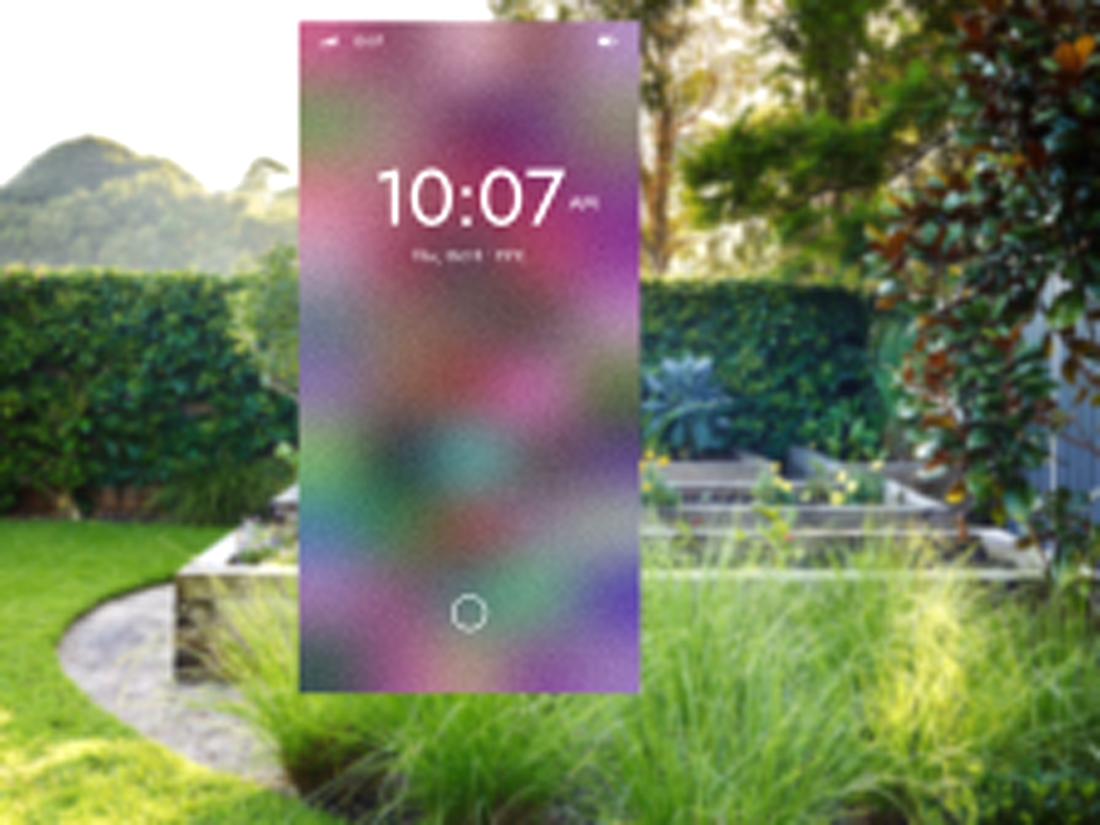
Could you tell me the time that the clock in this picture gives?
10:07
